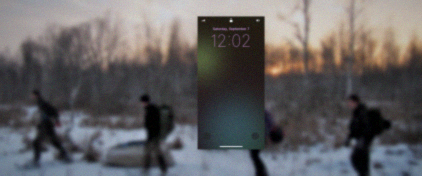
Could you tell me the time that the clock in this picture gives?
12:02
